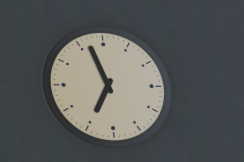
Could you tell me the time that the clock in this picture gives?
6:57
